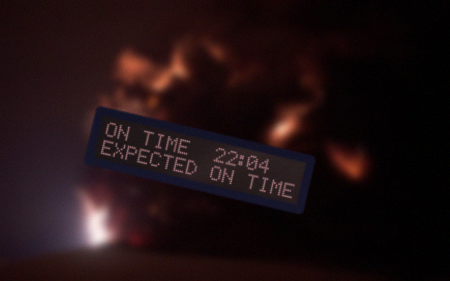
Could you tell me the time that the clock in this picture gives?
22:04
